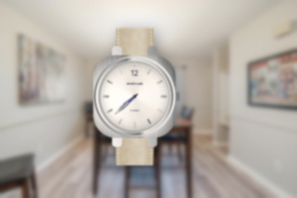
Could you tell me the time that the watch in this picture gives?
7:38
